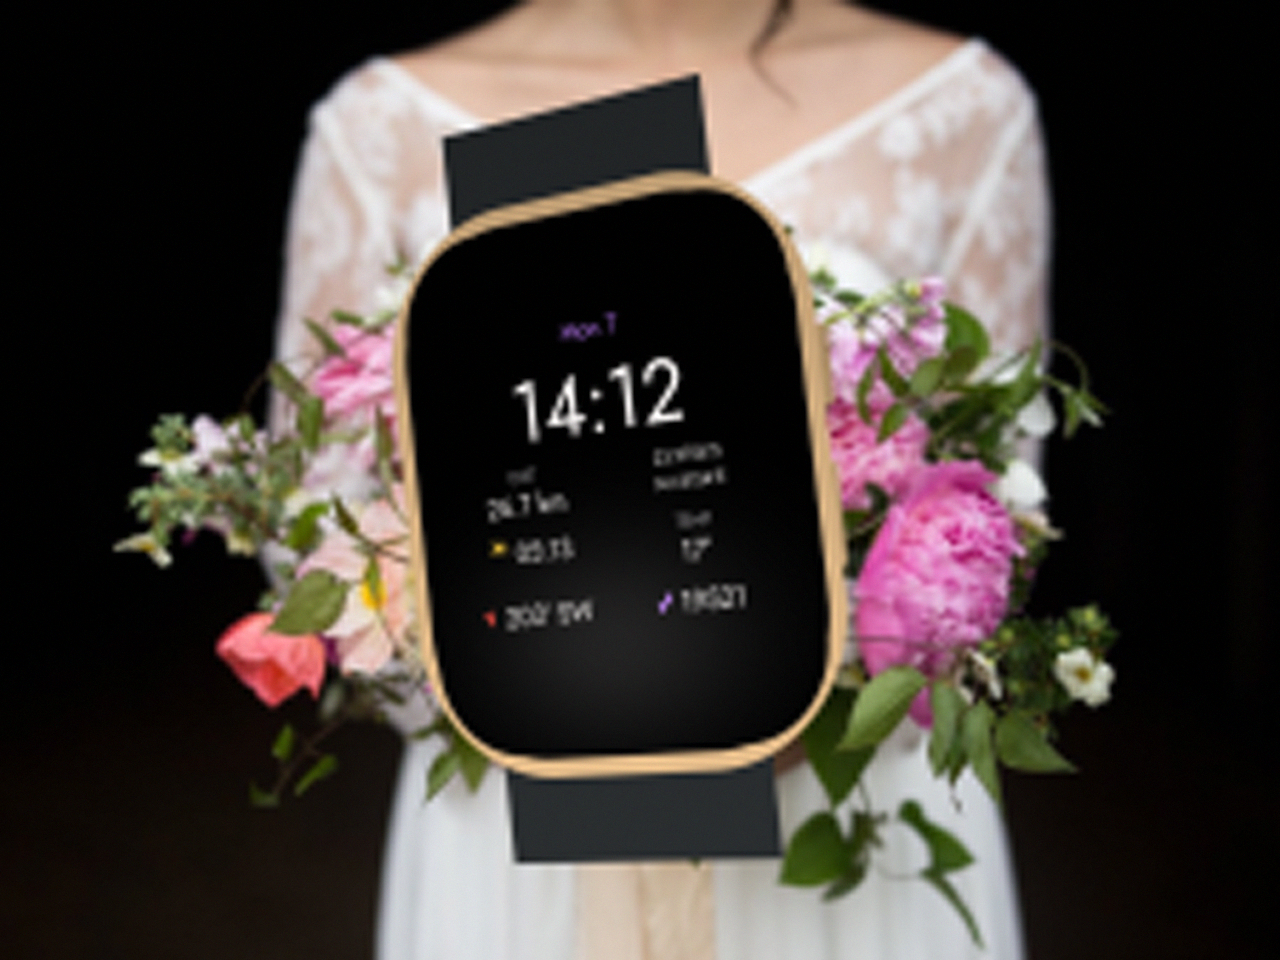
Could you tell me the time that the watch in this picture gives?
14:12
